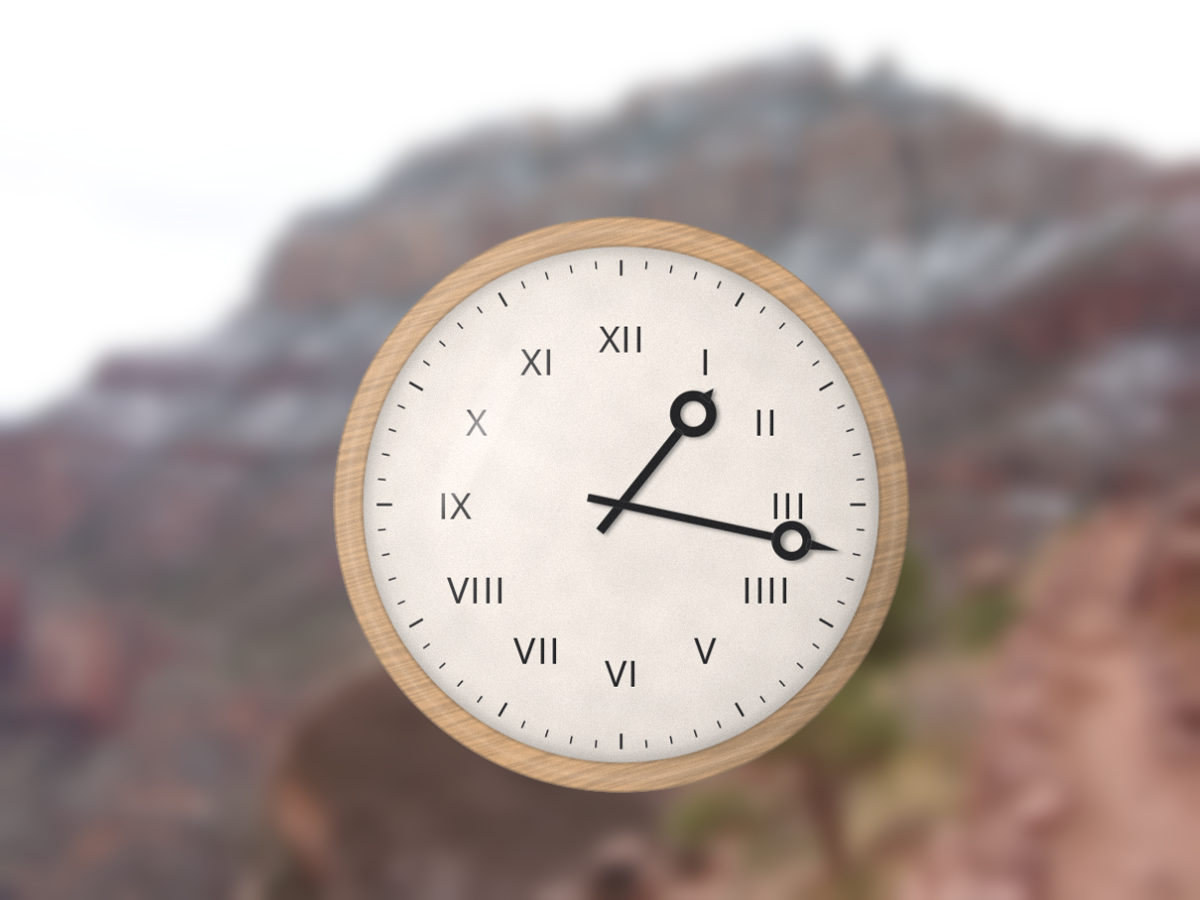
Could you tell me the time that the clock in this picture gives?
1:17
